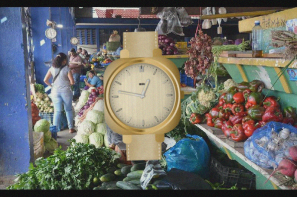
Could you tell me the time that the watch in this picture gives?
12:47
